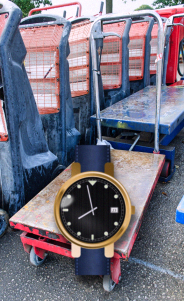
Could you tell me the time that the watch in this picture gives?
7:58
